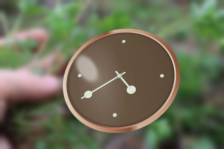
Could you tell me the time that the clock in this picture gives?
4:39
